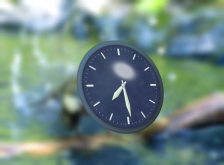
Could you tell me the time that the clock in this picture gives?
7:29
